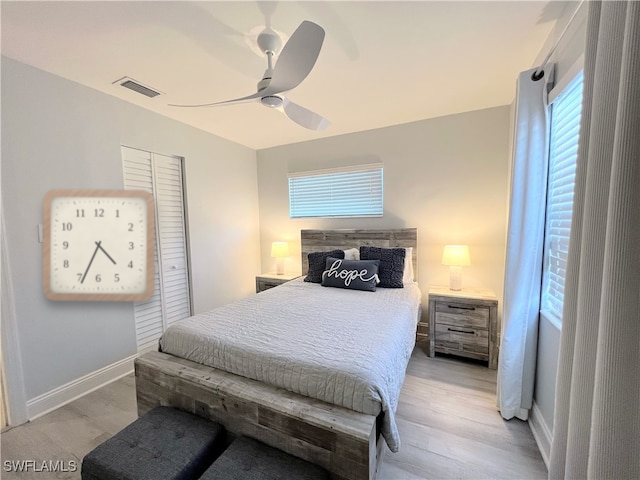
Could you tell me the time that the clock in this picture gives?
4:34
